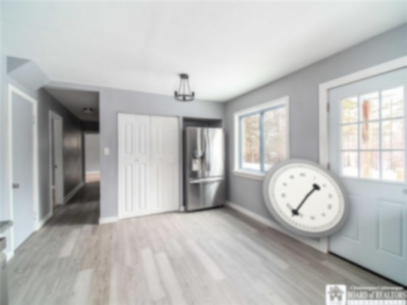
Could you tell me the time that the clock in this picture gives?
1:37
